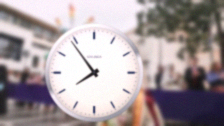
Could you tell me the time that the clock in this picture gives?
7:54
